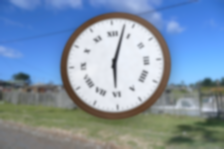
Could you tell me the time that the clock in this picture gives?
6:03
